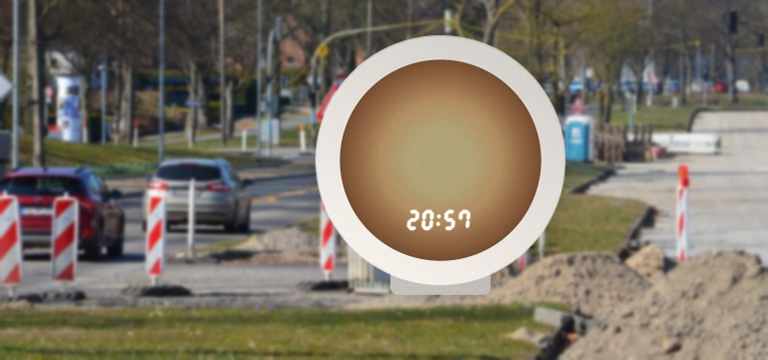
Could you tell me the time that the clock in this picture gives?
20:57
